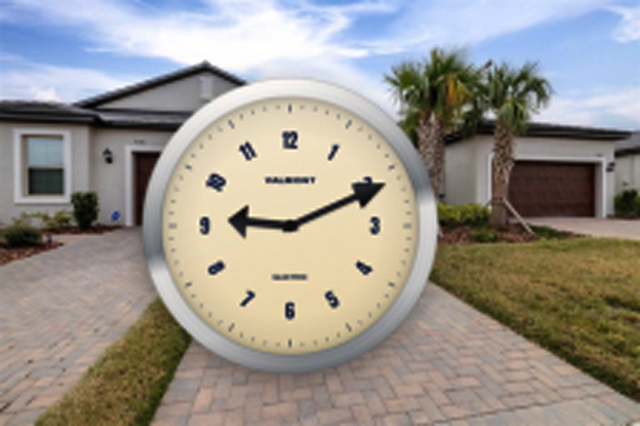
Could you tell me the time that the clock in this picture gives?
9:11
